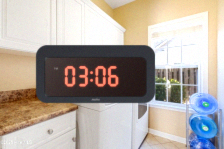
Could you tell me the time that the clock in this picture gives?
3:06
